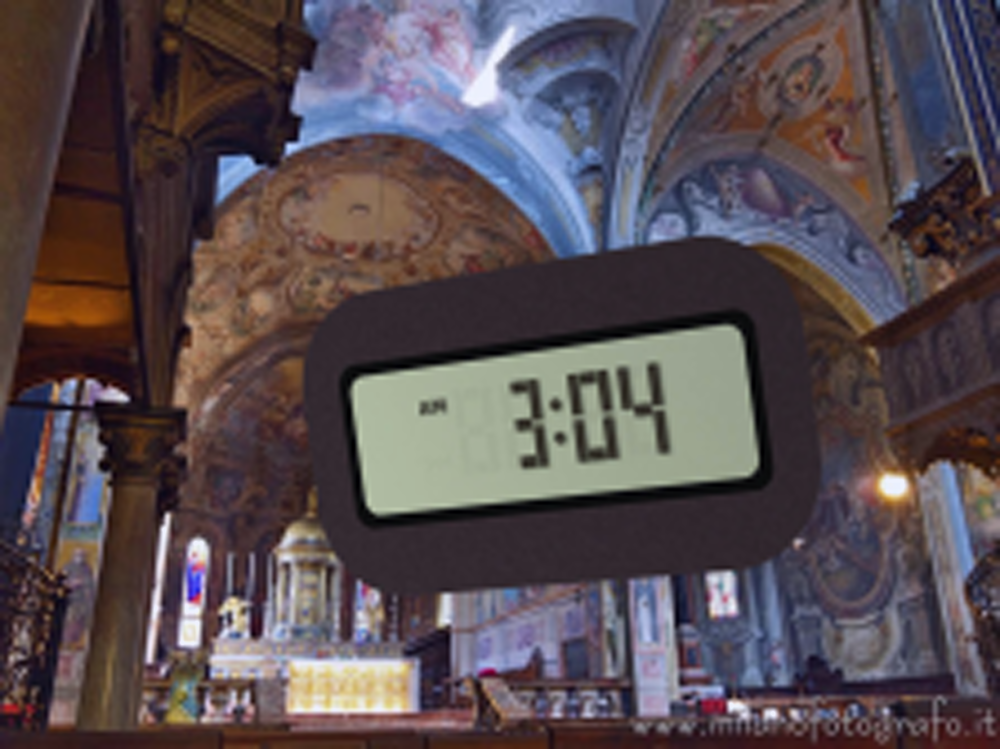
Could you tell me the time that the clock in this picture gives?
3:04
